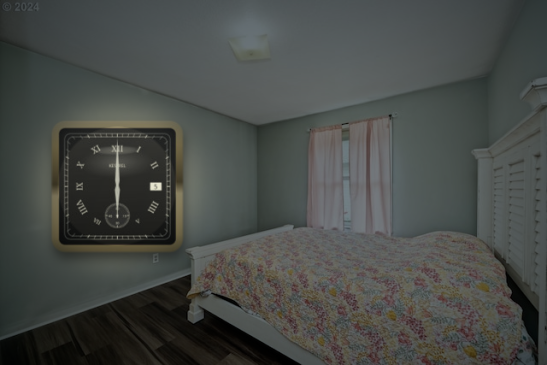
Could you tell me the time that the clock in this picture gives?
6:00
